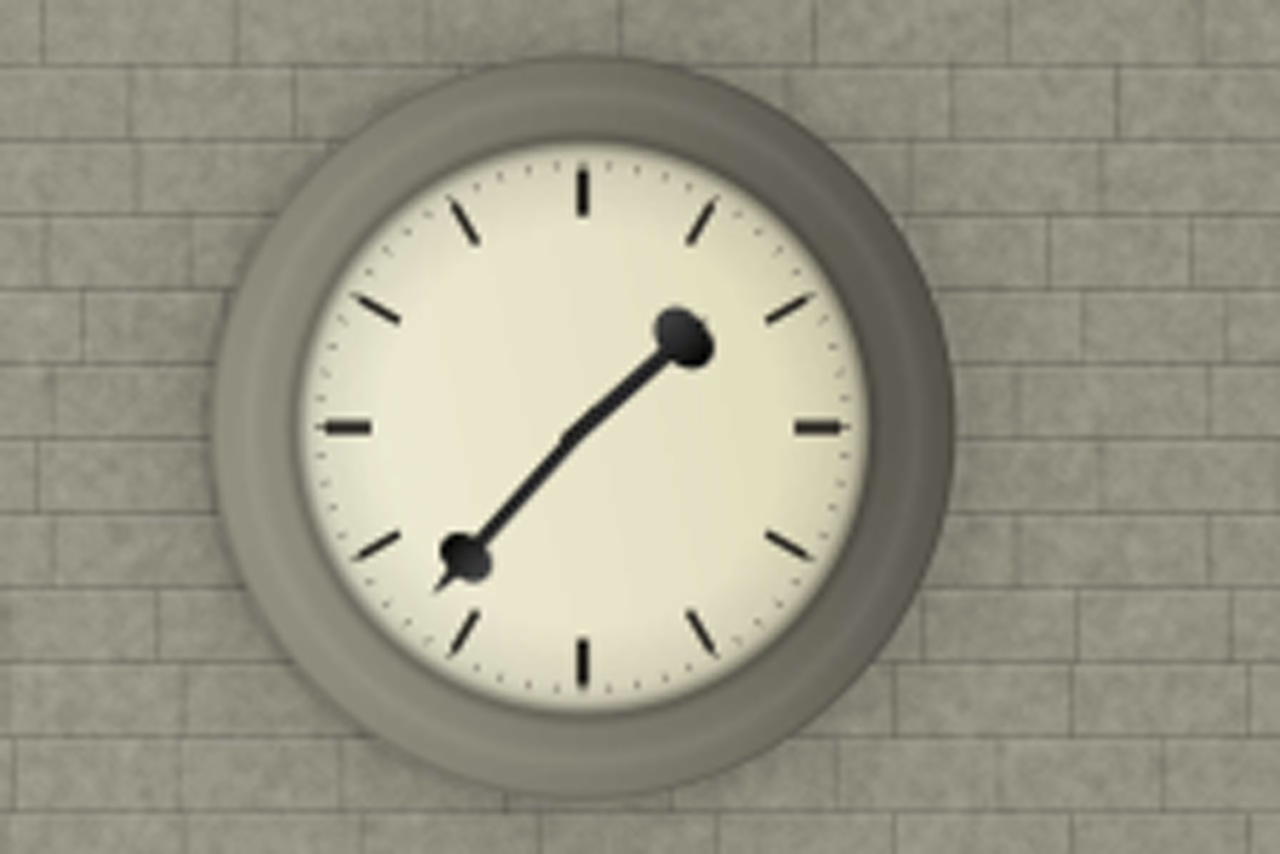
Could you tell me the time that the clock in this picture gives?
1:37
